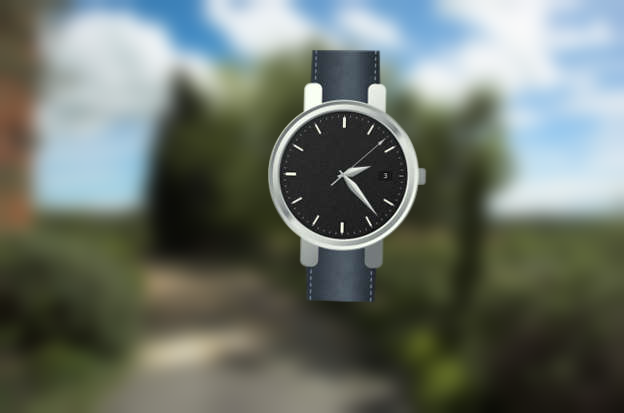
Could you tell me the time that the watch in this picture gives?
2:23:08
